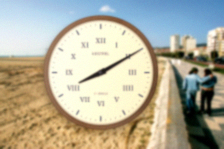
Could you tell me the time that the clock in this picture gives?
8:10
